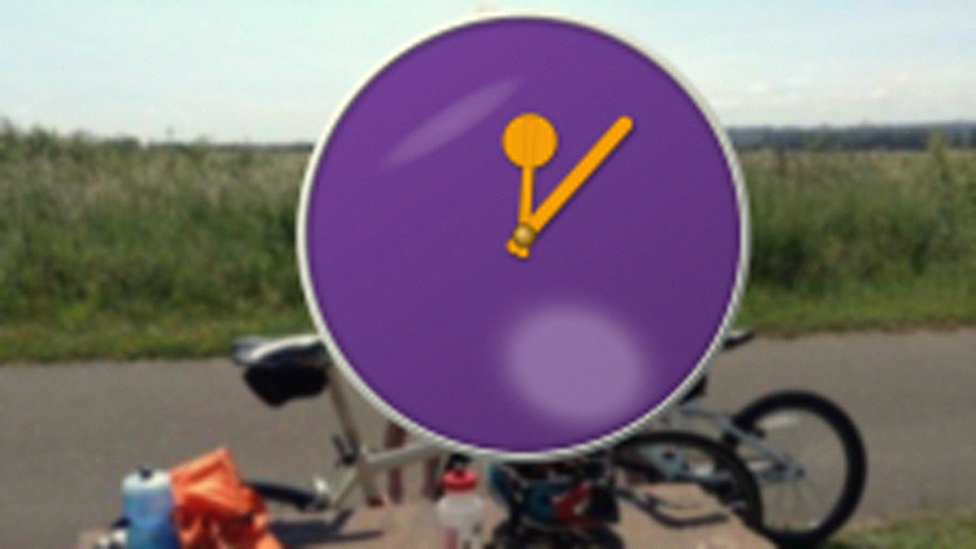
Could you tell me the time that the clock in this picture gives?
12:07
